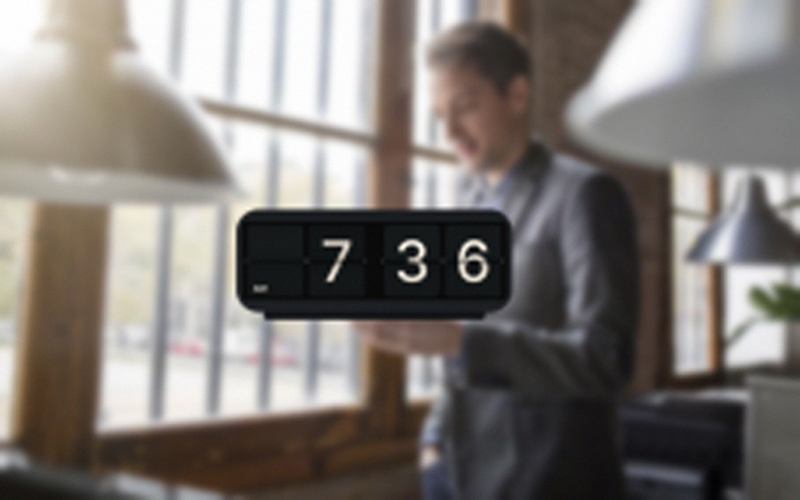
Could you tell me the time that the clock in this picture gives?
7:36
